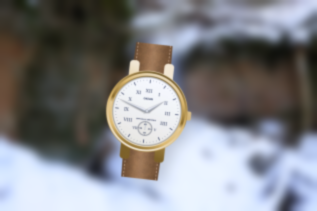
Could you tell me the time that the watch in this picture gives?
1:48
